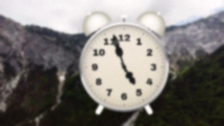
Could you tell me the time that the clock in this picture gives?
4:57
